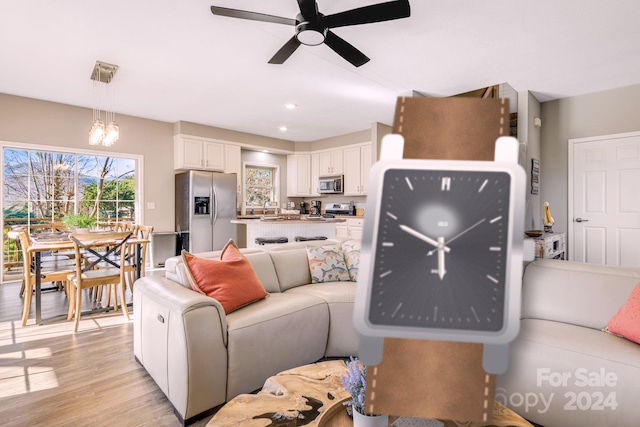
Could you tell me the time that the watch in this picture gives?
5:49:09
